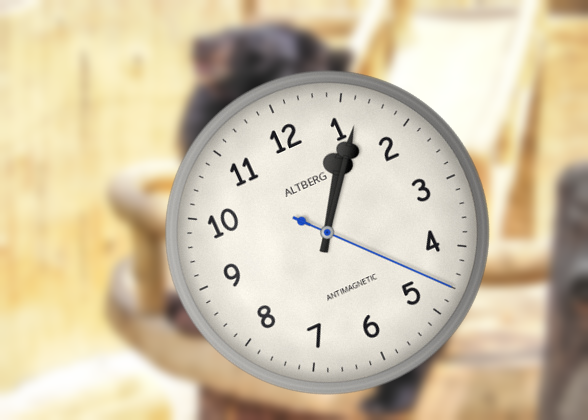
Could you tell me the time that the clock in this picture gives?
1:06:23
